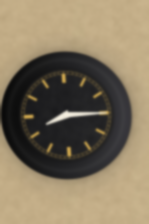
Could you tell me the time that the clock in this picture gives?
8:15
